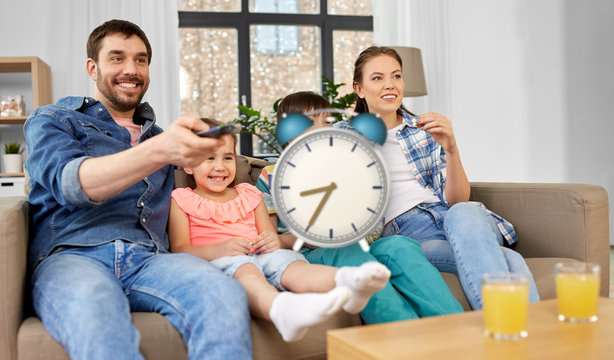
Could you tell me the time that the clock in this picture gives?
8:35
